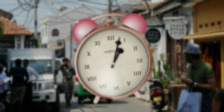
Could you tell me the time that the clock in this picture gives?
1:03
